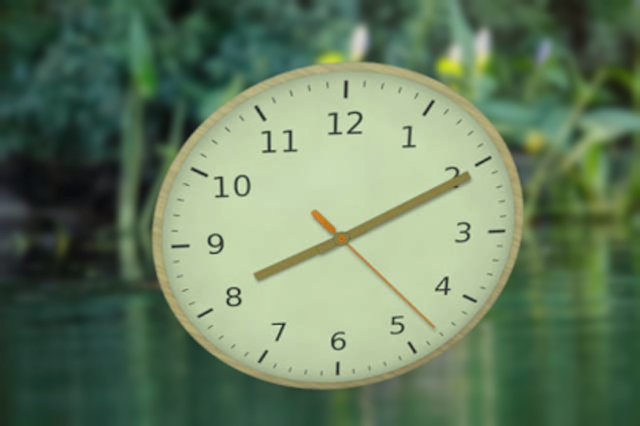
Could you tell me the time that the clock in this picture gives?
8:10:23
